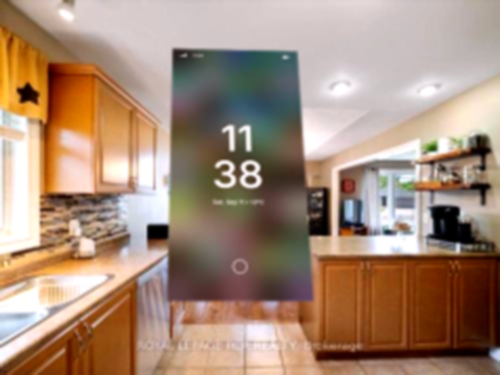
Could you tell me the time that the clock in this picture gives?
11:38
